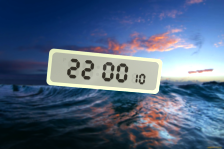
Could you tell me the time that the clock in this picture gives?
22:00:10
